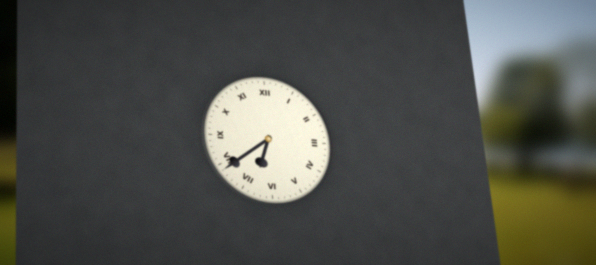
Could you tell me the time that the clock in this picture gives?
6:39
